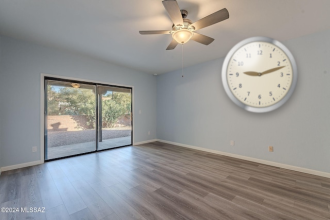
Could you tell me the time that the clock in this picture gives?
9:12
